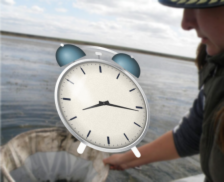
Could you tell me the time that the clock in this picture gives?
8:16
